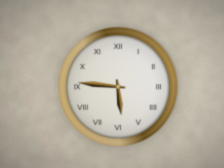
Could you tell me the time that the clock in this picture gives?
5:46
